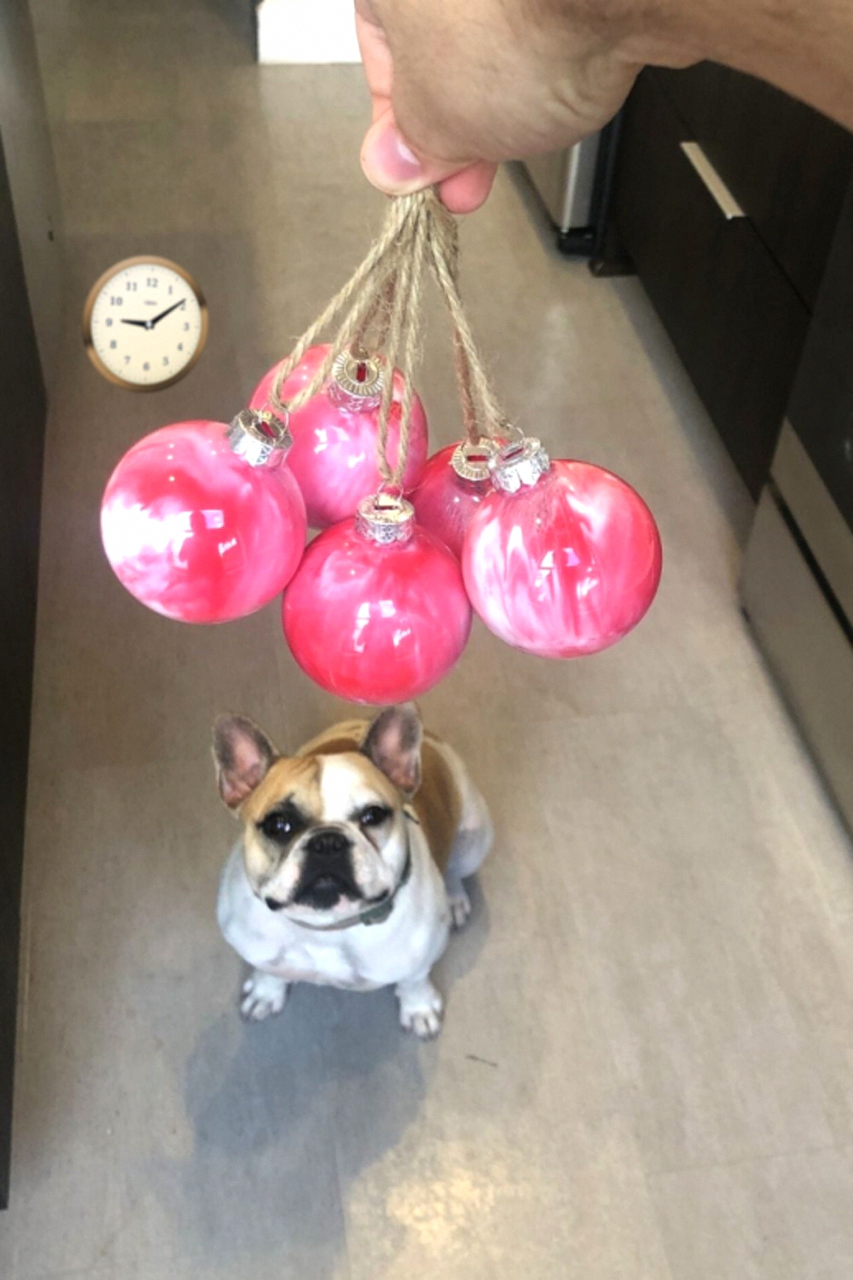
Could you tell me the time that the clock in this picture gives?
9:09
